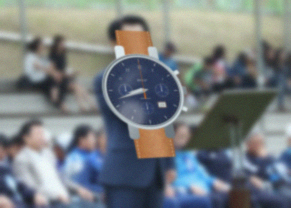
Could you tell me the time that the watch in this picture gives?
8:42
